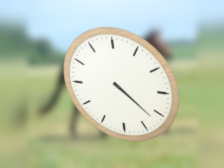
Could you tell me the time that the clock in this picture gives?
4:22
